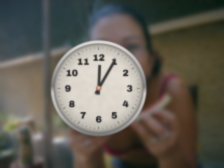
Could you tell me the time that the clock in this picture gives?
12:05
